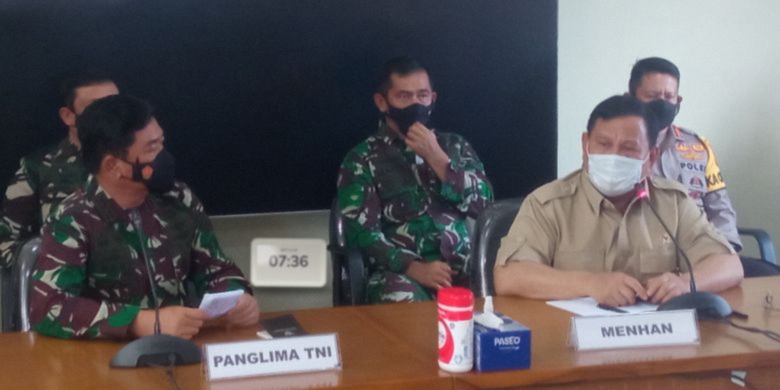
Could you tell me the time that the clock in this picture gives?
7:36
